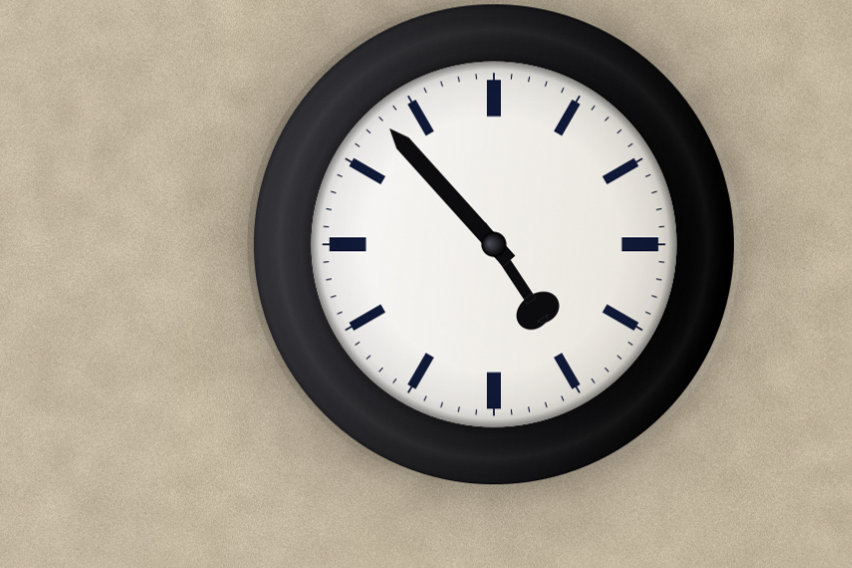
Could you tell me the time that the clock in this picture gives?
4:53
